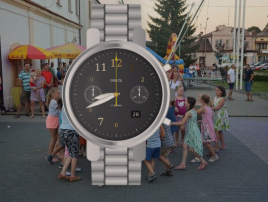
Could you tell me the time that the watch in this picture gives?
8:41
